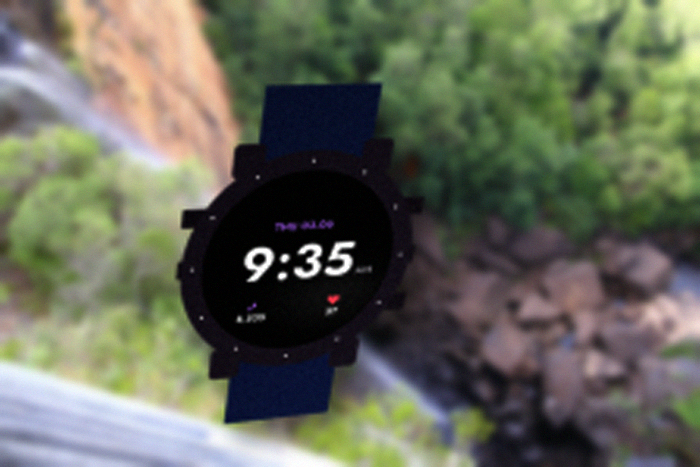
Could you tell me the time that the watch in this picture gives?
9:35
